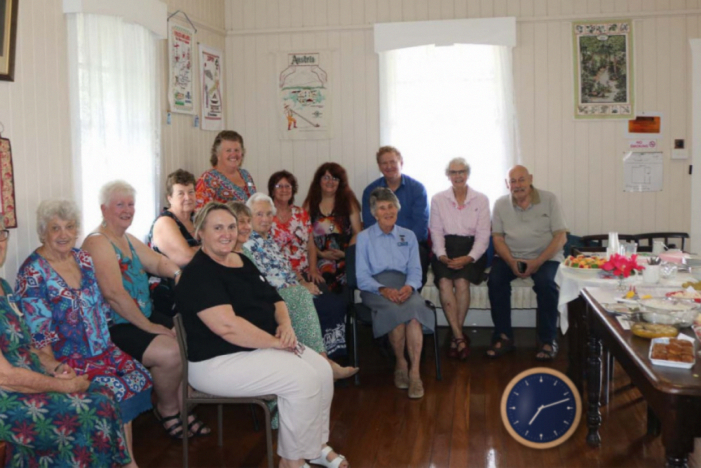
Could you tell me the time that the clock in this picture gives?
7:12
